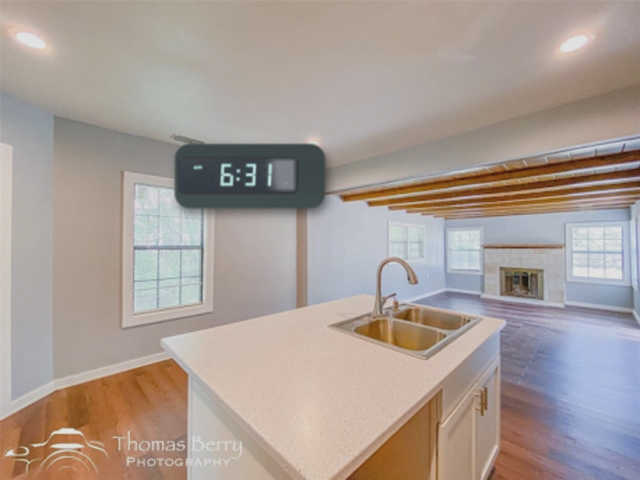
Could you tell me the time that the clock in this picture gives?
6:31
